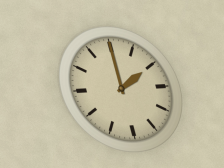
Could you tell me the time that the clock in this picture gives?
2:00
